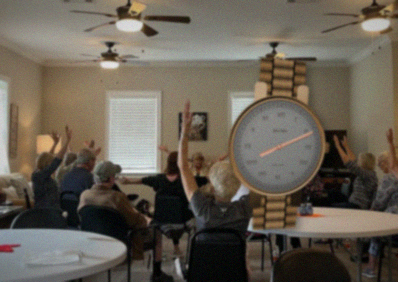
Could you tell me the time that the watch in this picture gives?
8:11
